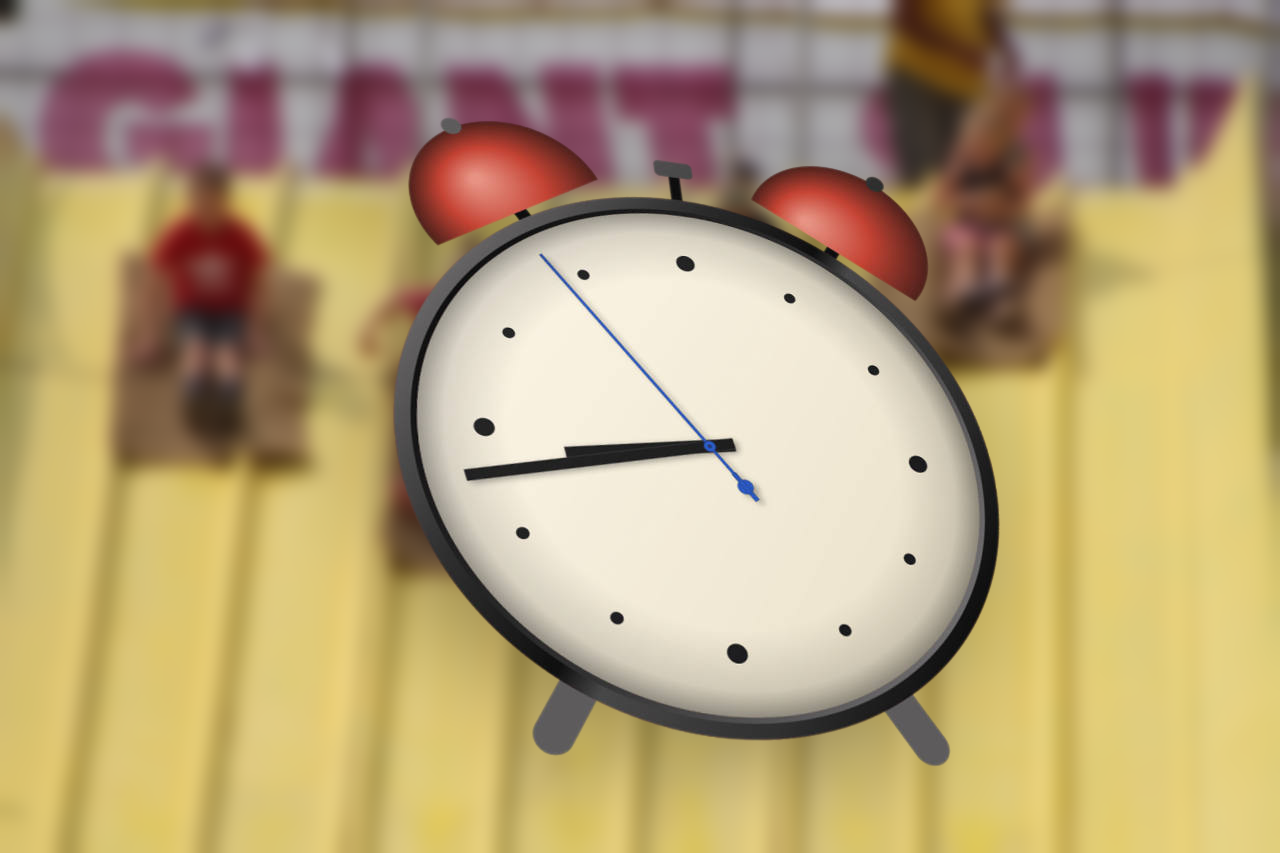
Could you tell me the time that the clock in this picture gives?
8:42:54
